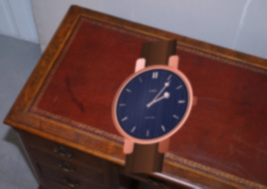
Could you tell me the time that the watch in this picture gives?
2:06
